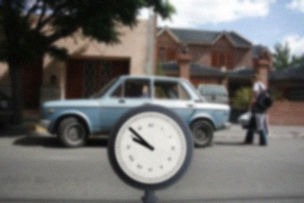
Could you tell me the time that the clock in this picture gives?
9:52
